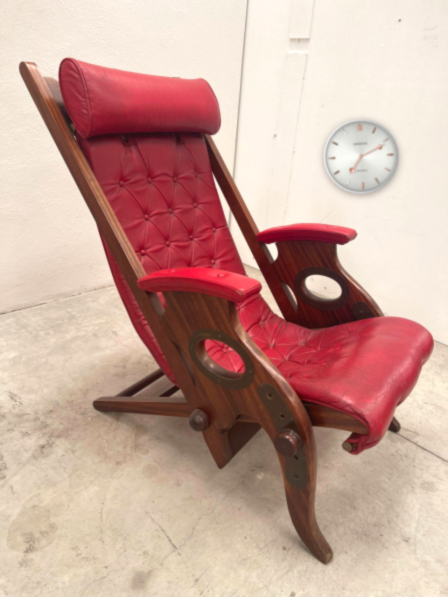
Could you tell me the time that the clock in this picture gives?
7:11
